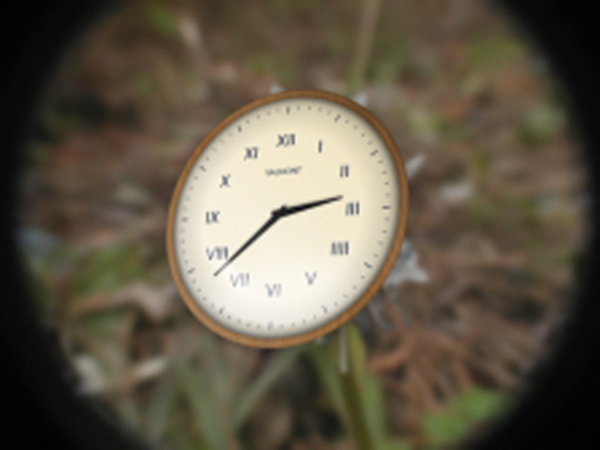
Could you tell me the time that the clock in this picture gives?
2:38
